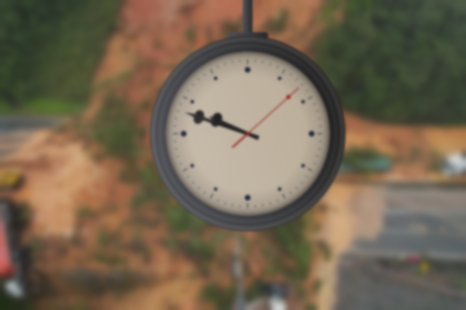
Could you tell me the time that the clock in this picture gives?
9:48:08
